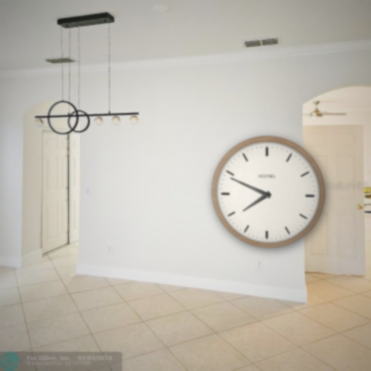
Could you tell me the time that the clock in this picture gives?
7:49
